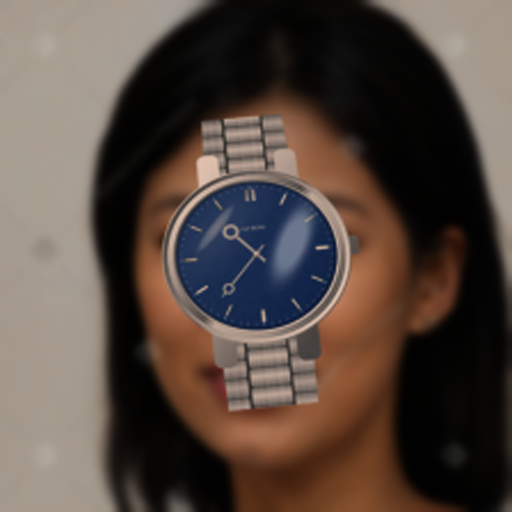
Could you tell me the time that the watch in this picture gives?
10:37
